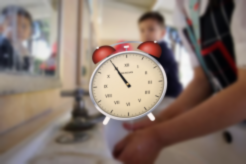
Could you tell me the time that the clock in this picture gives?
10:55
